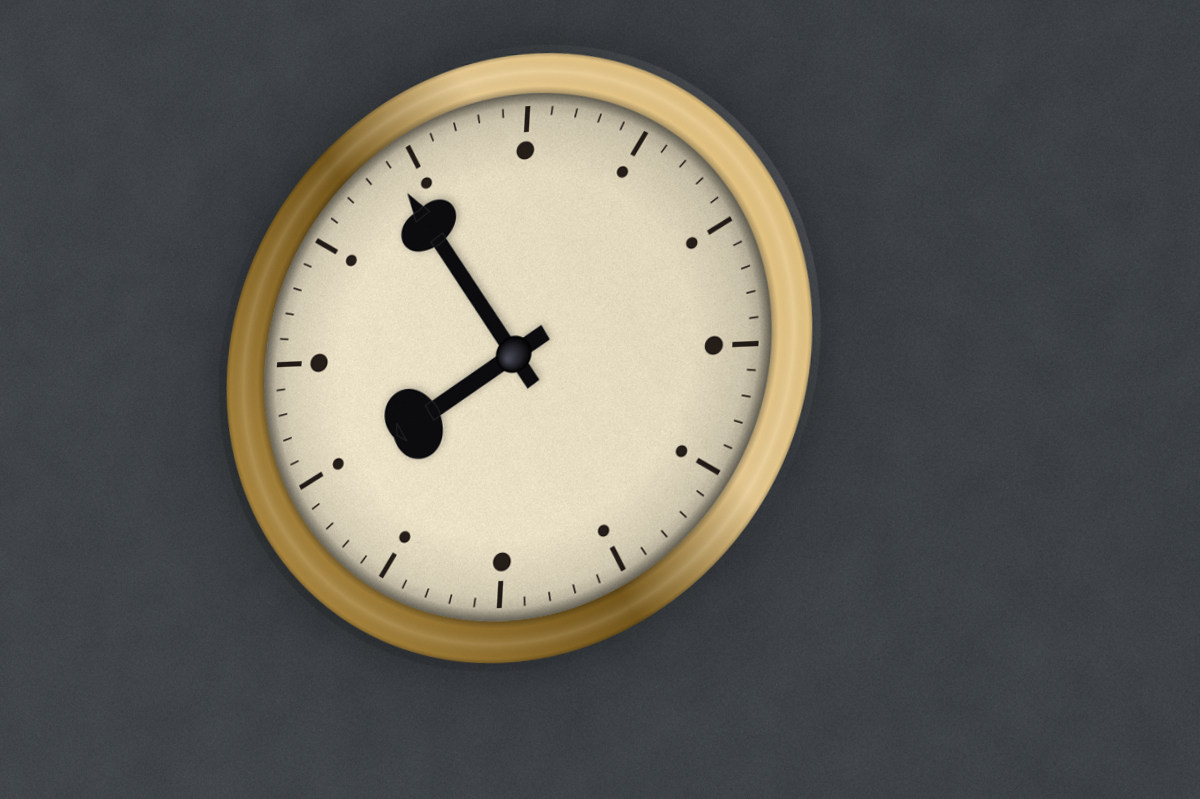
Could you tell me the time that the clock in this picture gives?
7:54
